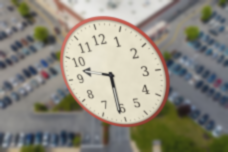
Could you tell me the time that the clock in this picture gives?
9:31
